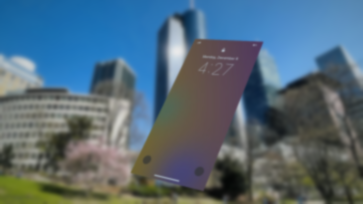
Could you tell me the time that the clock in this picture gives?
4:27
